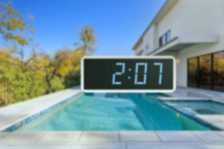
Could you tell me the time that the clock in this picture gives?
2:07
